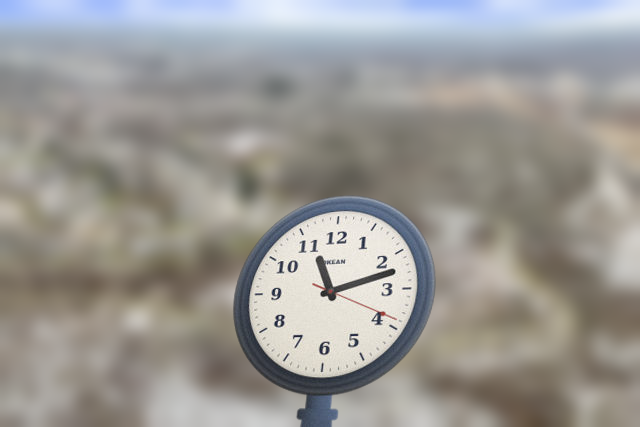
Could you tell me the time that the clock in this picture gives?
11:12:19
